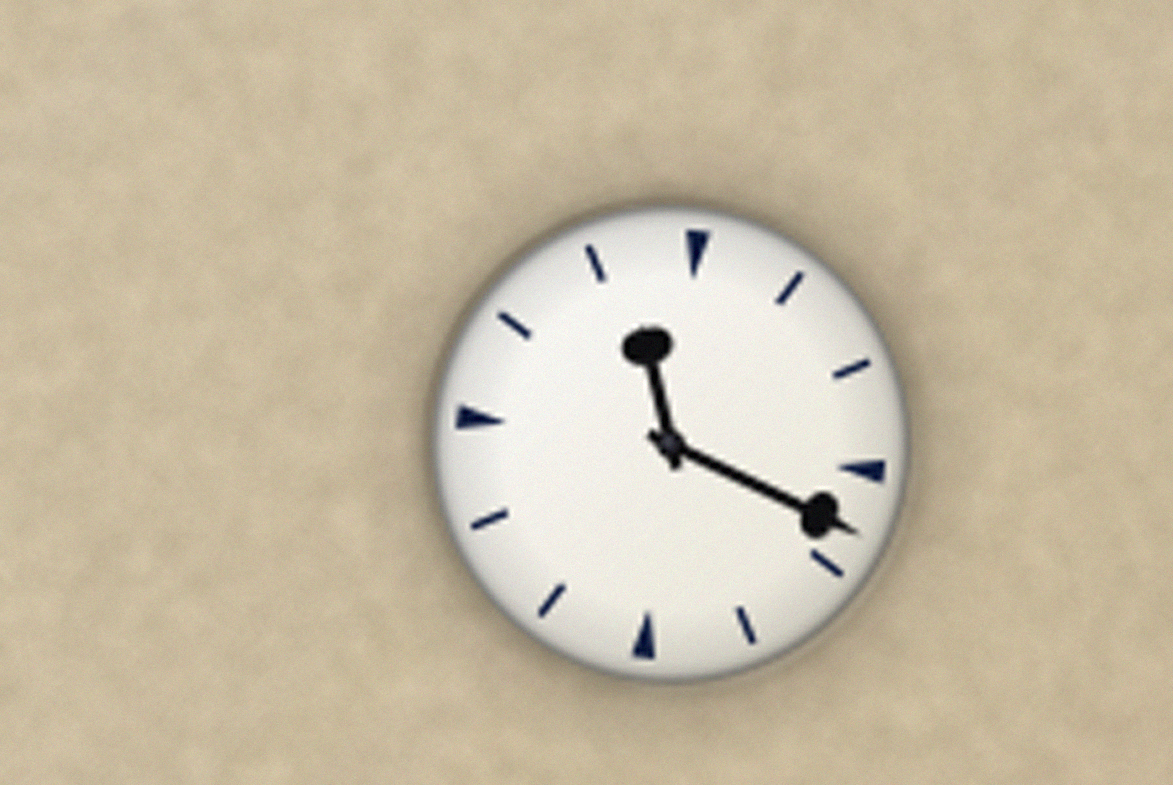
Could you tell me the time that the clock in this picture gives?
11:18
